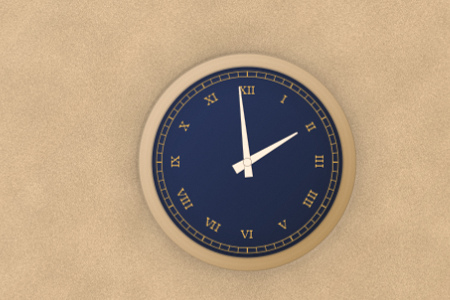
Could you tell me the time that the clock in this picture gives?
1:59
